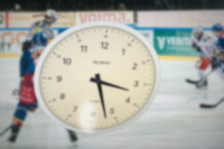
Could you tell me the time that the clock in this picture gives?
3:27
